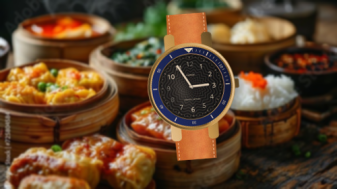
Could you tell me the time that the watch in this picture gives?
2:55
